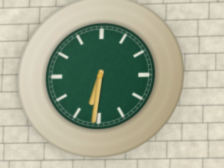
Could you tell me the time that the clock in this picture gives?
6:31
